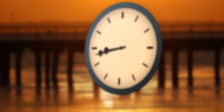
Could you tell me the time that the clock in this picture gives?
8:43
